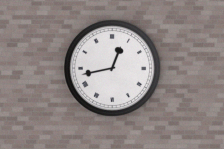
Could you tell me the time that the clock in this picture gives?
12:43
